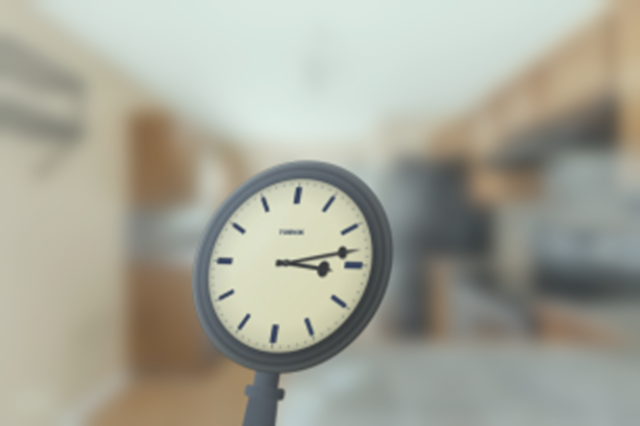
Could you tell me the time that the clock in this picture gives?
3:13
